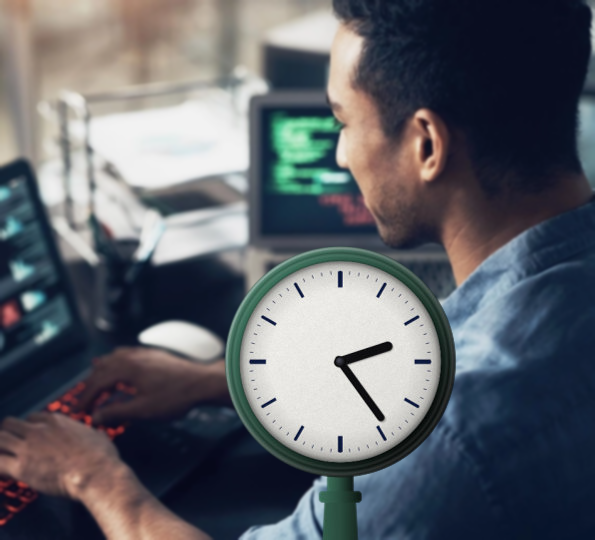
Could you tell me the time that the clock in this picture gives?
2:24
